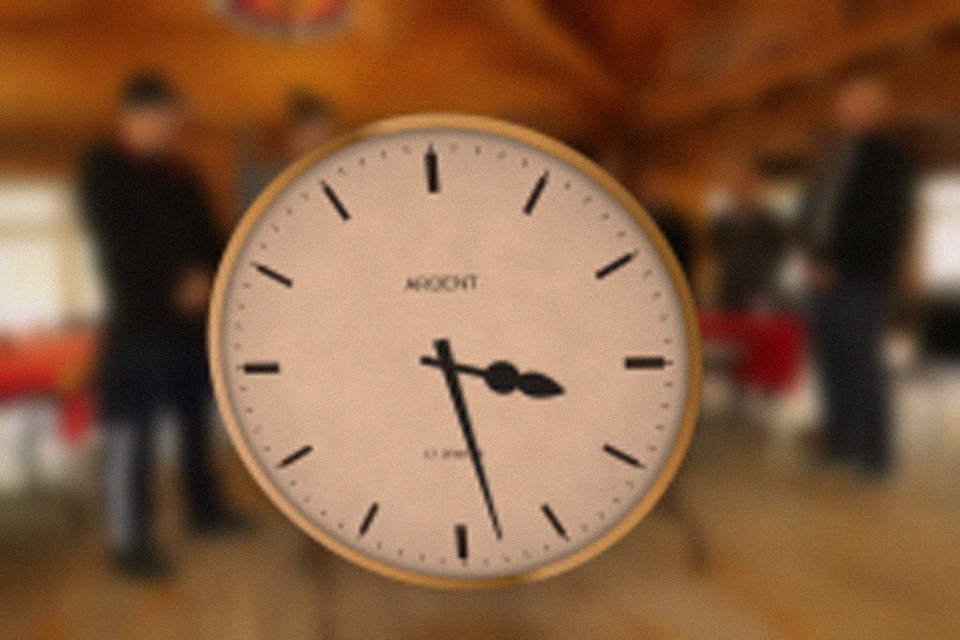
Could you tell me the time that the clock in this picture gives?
3:28
